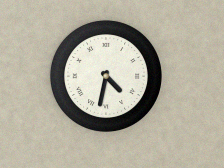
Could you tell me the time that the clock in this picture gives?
4:32
